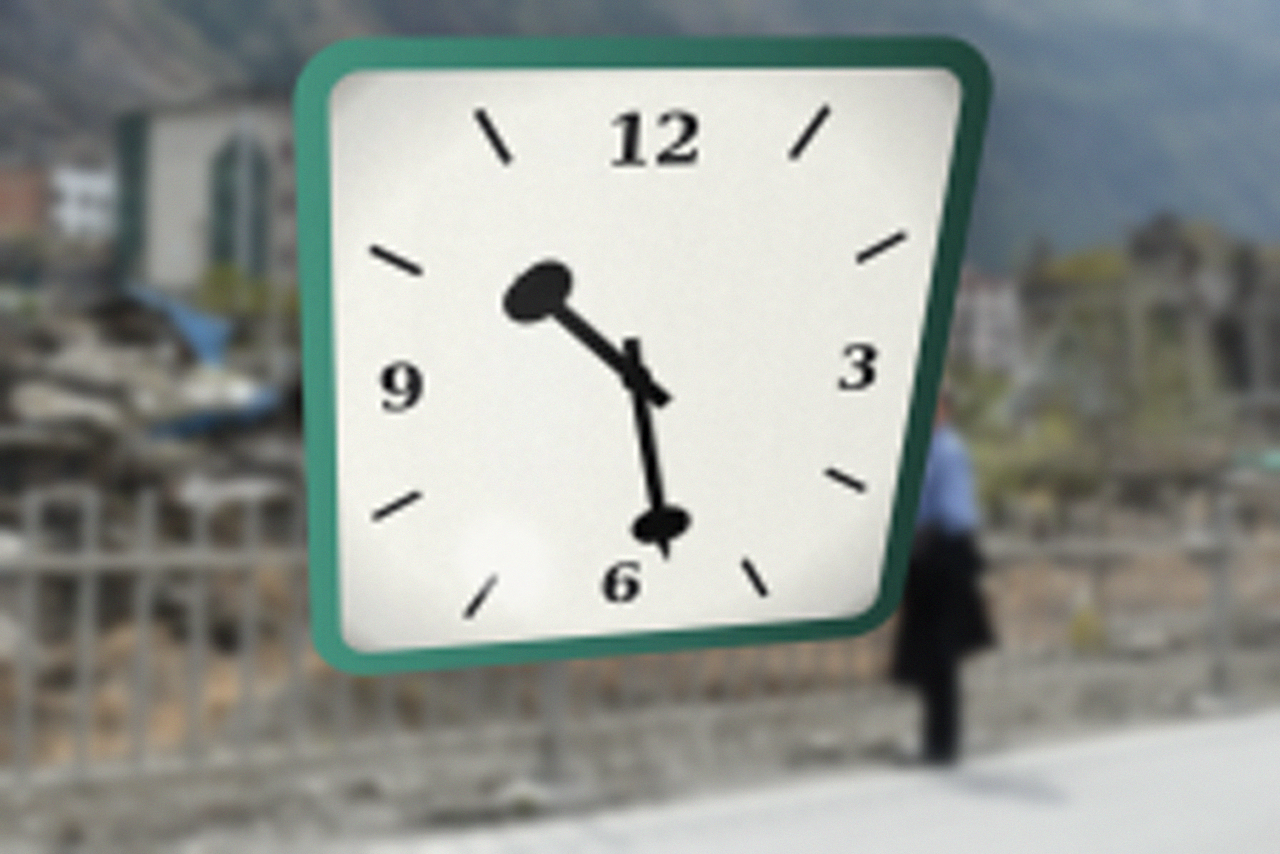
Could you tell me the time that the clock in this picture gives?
10:28
